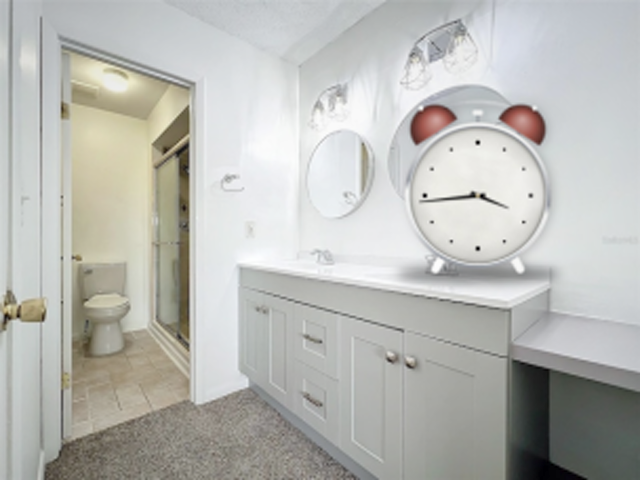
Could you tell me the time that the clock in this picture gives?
3:44
